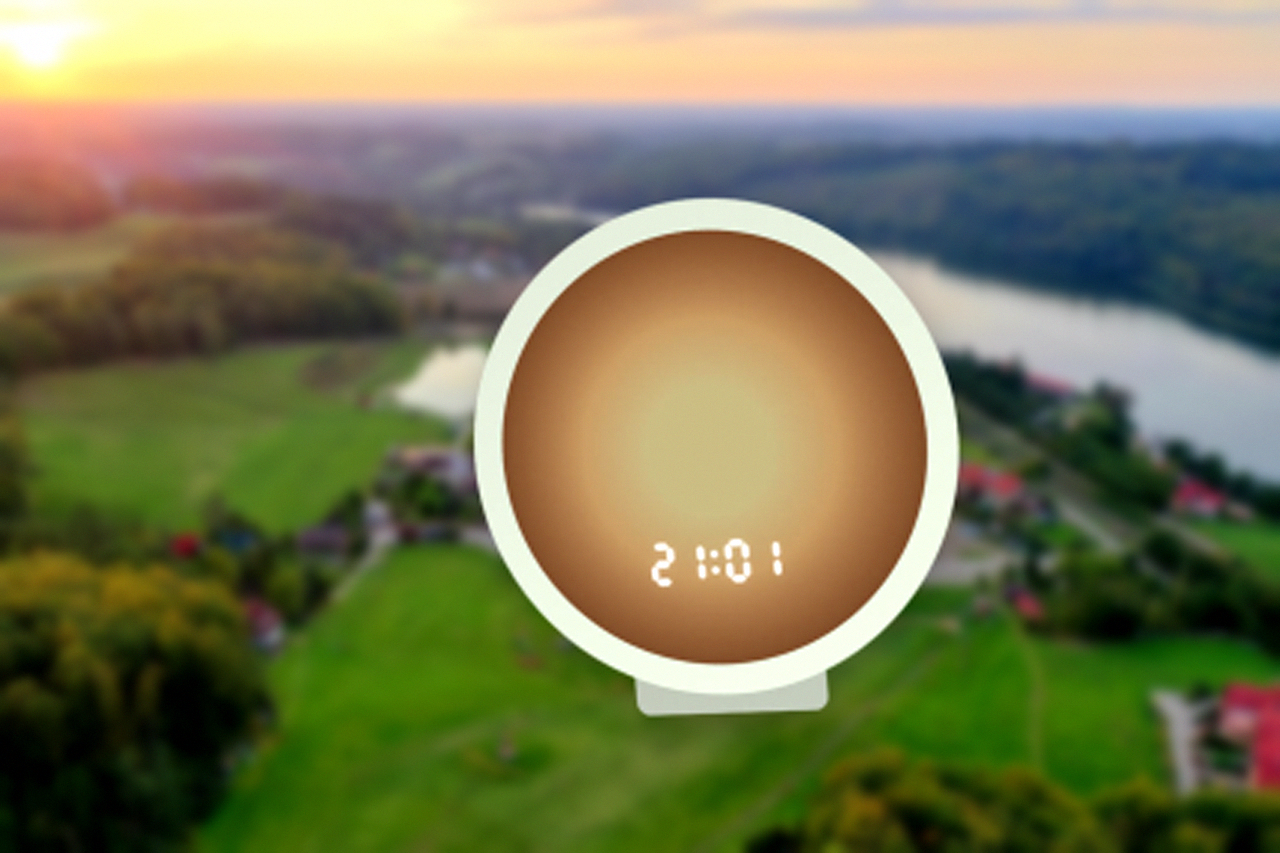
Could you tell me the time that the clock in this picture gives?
21:01
